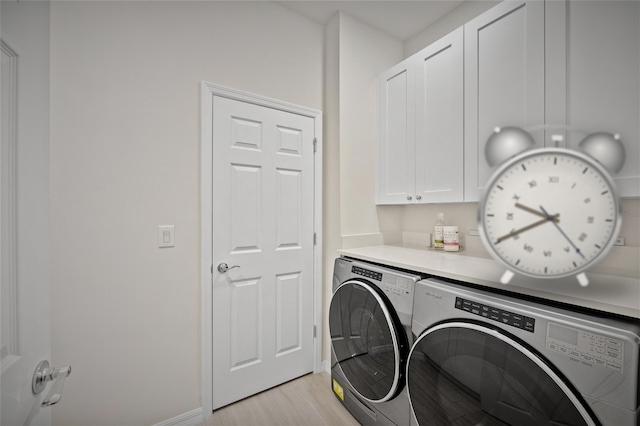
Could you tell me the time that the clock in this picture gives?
9:40:23
